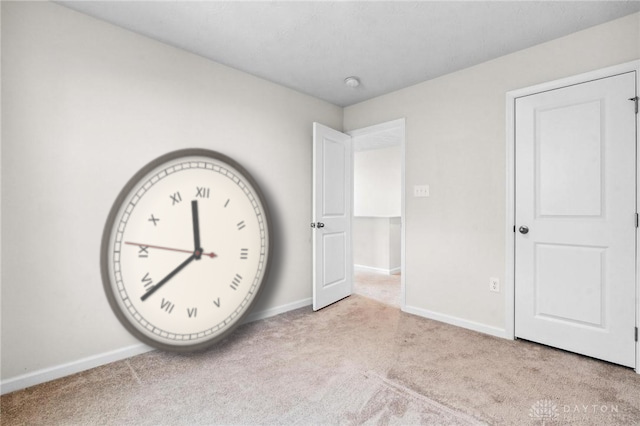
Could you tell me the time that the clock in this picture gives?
11:38:46
